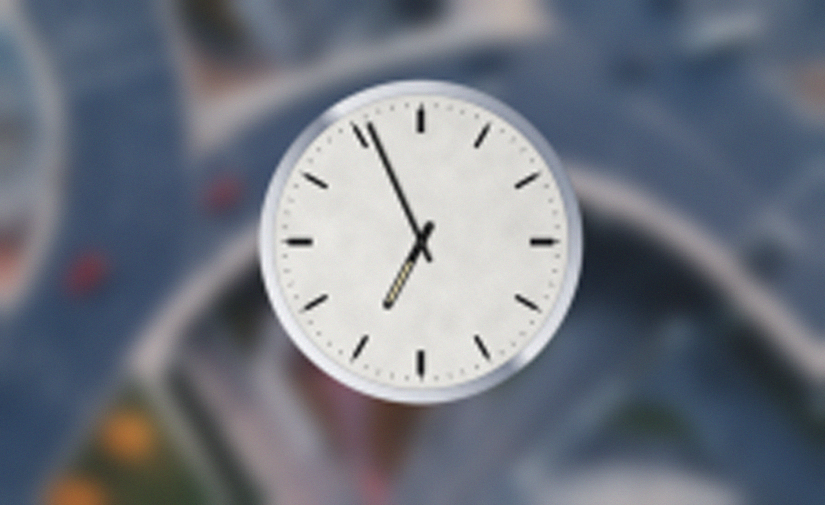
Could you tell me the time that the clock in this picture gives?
6:56
